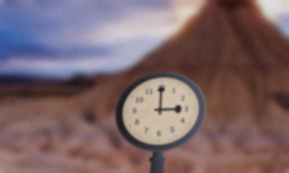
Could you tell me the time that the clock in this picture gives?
3:00
